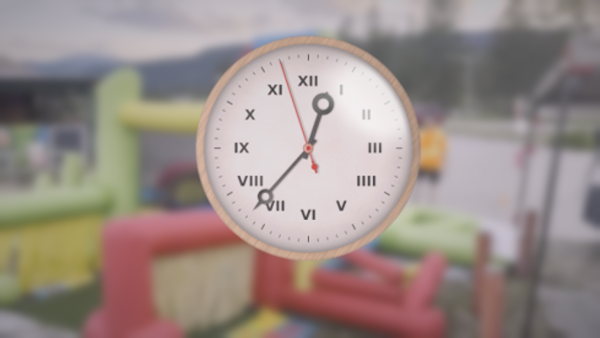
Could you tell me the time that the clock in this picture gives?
12:36:57
